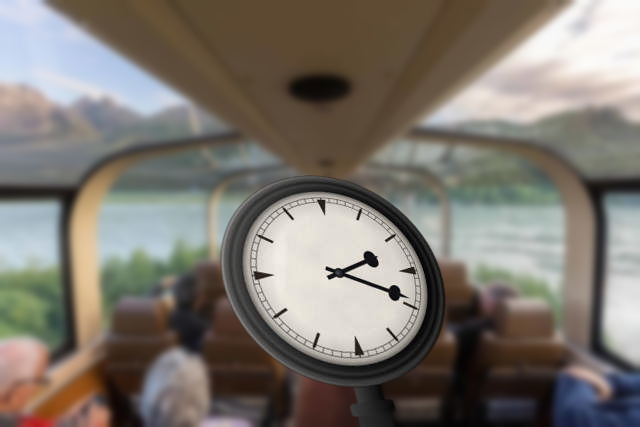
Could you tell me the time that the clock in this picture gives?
2:19
